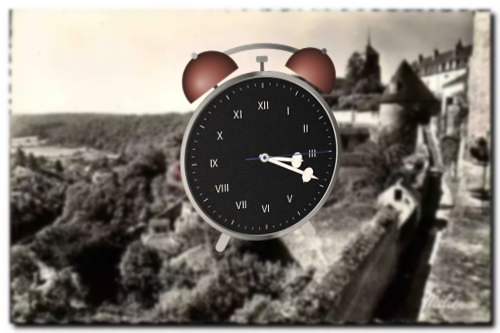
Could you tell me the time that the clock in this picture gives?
3:19:15
